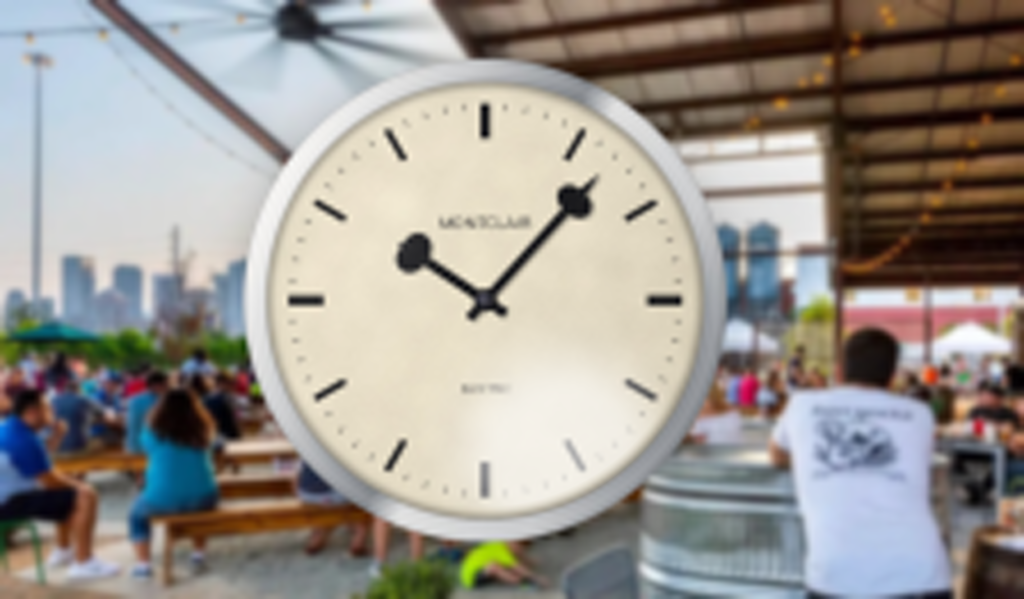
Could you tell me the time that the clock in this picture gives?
10:07
